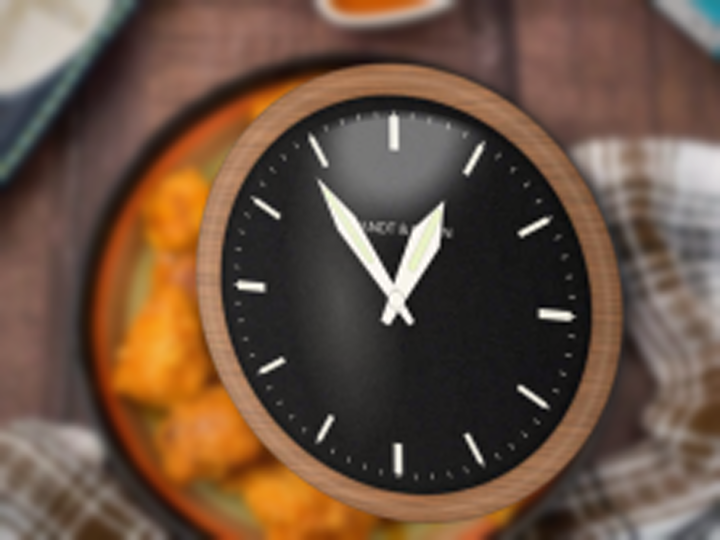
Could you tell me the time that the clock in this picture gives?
12:54
